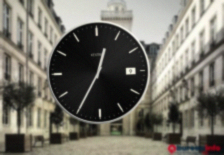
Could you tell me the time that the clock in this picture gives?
12:35
